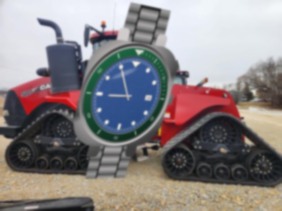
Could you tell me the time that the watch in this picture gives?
8:55
